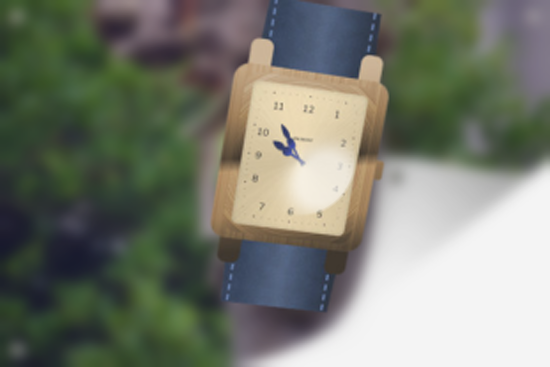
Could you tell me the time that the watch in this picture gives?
9:54
